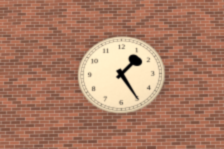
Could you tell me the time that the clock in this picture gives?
1:25
